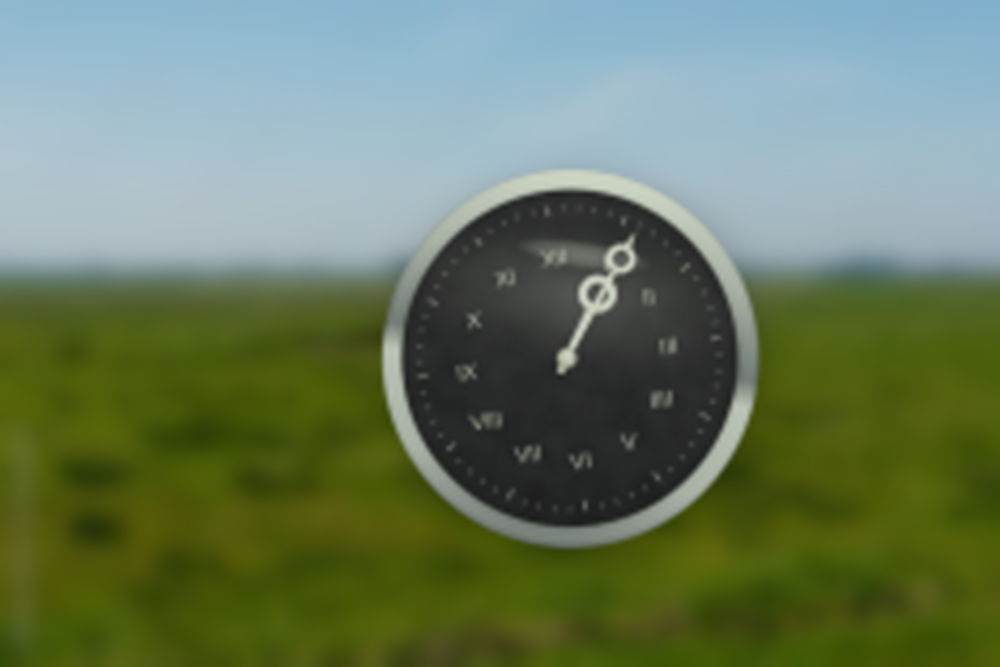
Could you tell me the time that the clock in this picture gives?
1:06
